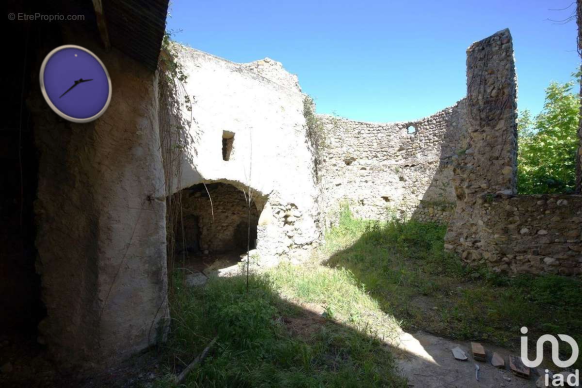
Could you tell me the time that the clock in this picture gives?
2:39
